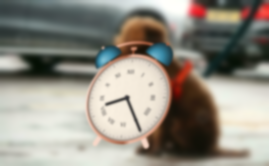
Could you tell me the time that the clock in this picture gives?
8:25
